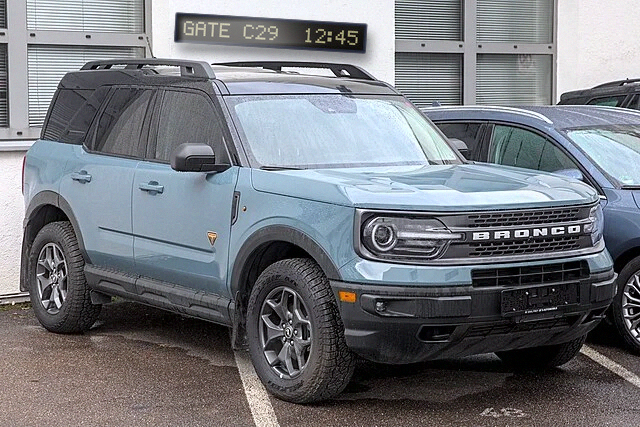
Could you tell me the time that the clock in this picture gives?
12:45
